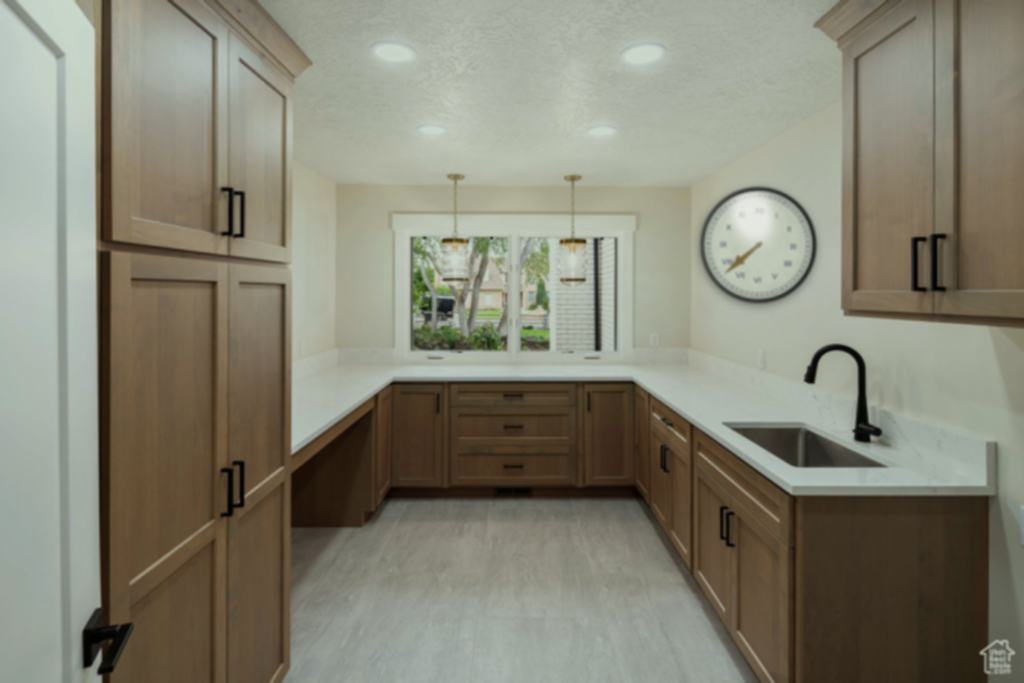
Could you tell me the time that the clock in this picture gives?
7:38
